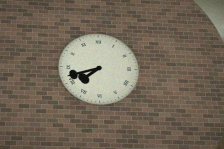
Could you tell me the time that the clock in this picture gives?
7:42
